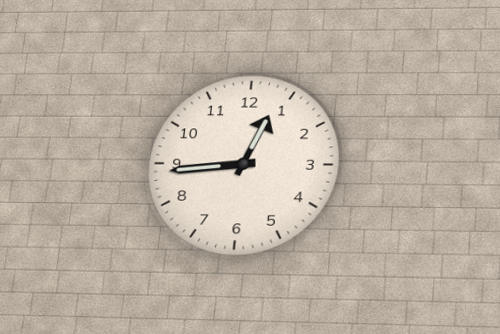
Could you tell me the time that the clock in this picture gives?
12:44
